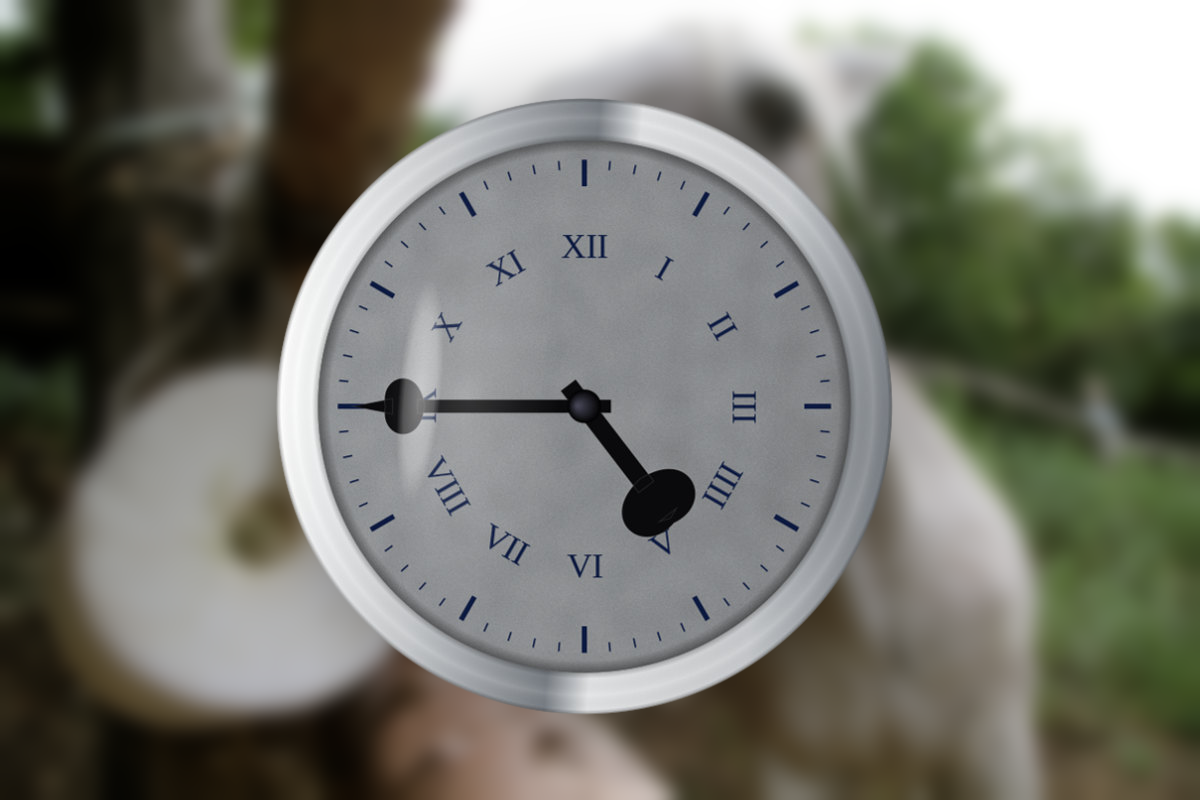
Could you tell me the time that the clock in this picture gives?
4:45
